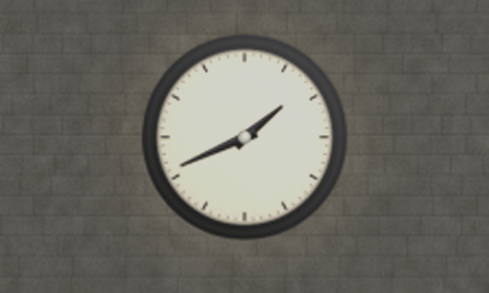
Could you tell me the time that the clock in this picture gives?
1:41
